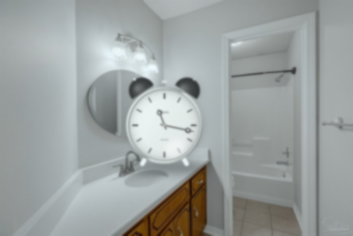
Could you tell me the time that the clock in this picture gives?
11:17
